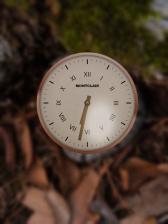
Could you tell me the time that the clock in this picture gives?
6:32
